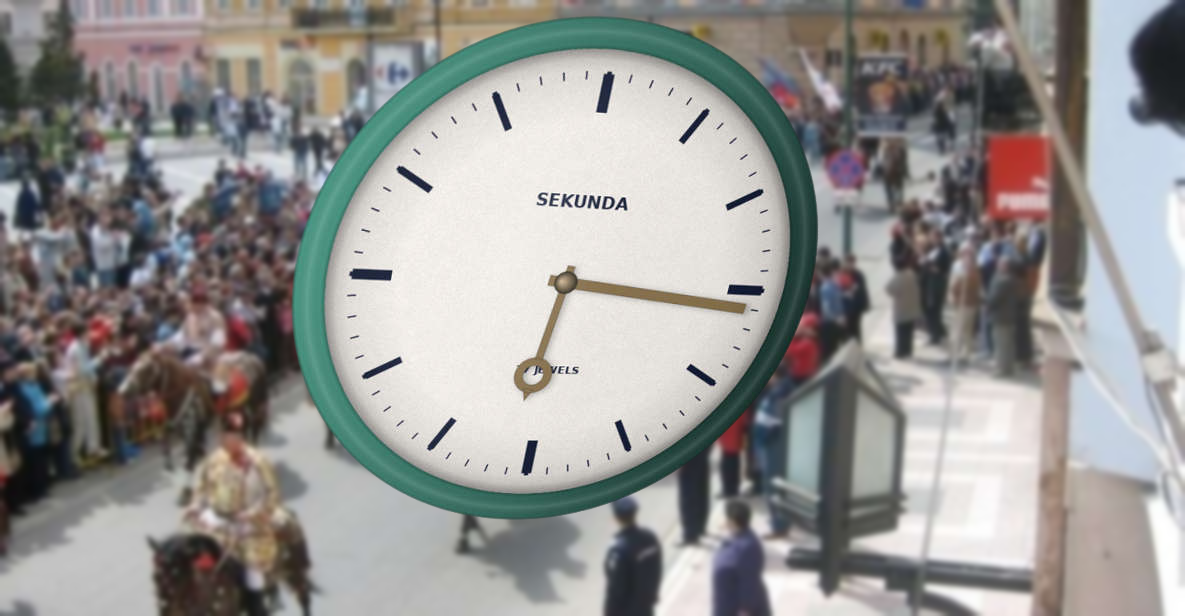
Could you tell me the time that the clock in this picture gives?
6:16
